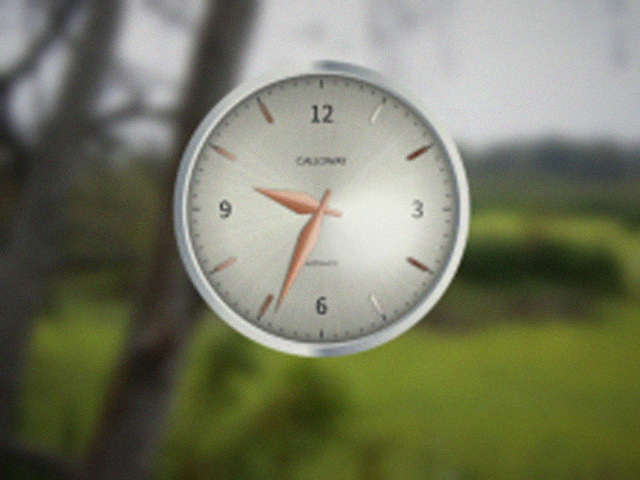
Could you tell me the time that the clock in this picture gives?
9:34
